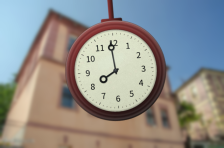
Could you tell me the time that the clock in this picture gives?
7:59
